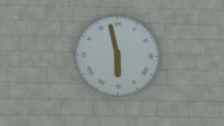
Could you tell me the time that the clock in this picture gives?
5:58
